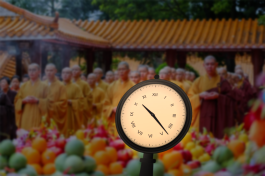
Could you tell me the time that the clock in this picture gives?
10:23
